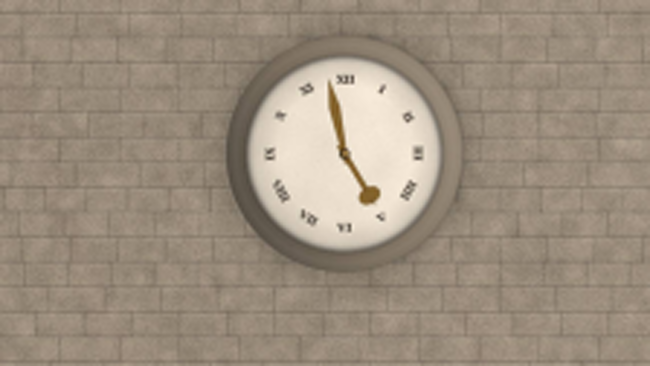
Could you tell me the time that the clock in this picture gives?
4:58
